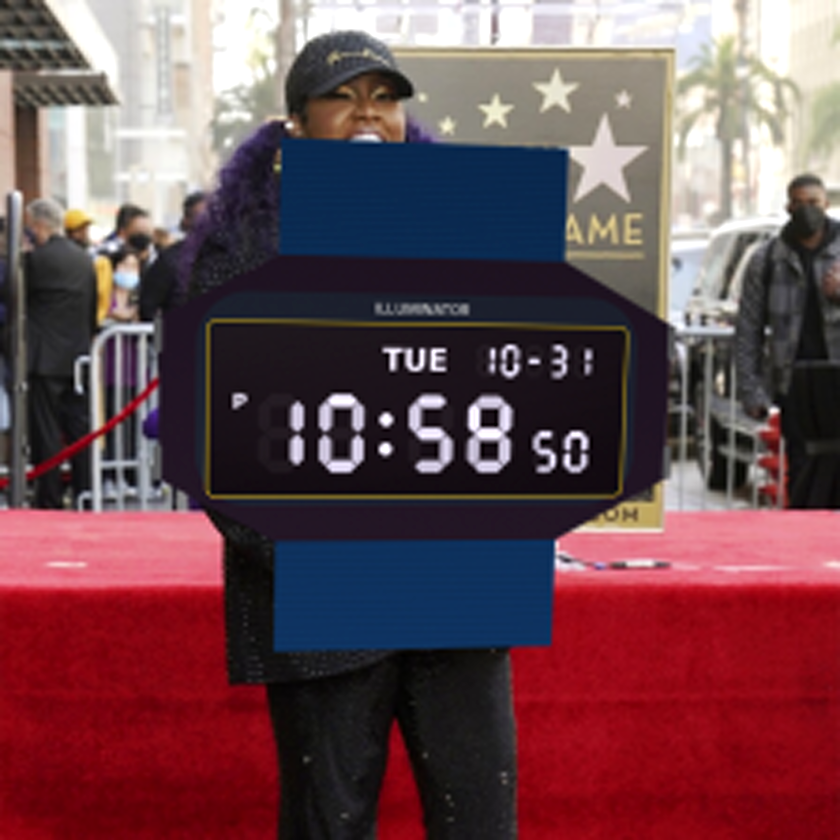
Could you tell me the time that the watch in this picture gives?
10:58:50
